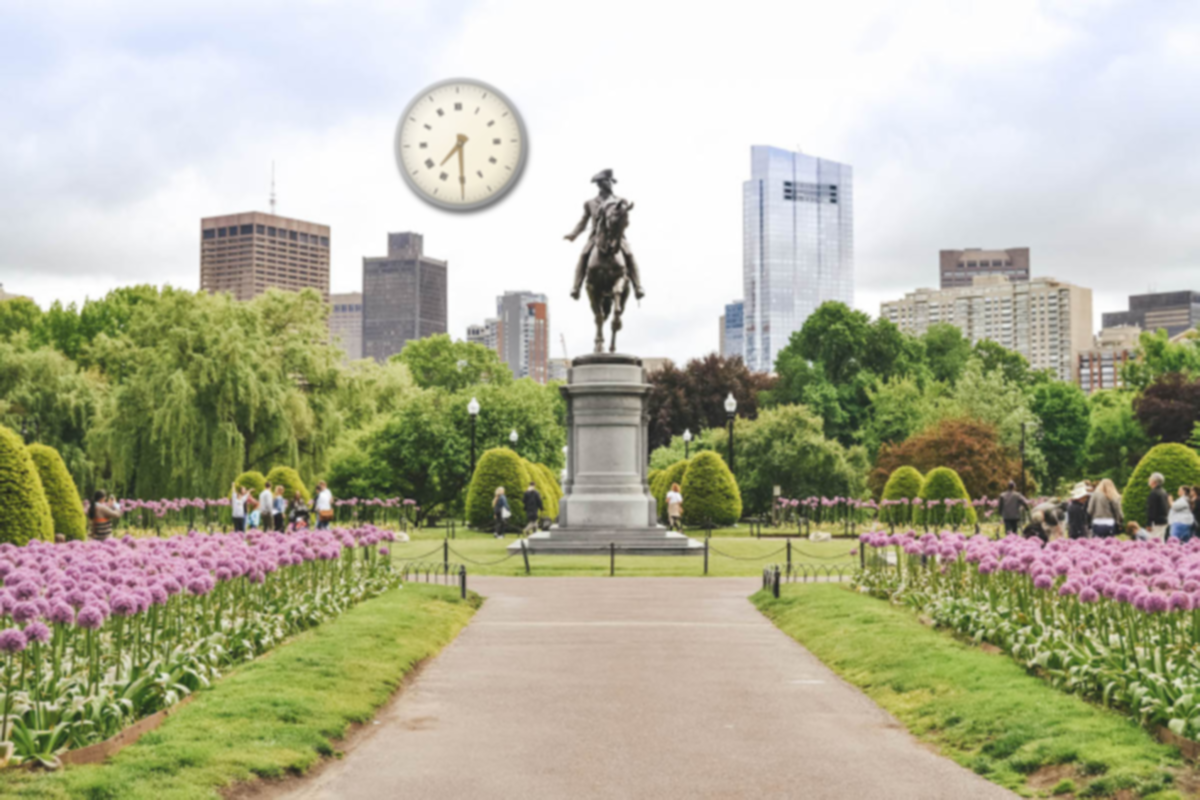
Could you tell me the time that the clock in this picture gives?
7:30
